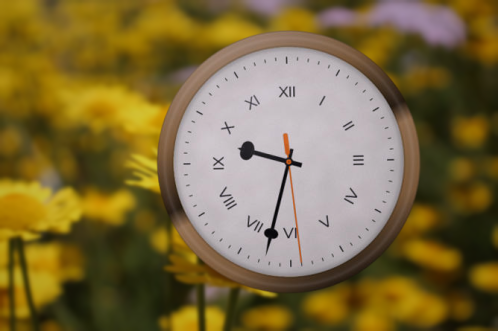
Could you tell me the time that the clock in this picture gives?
9:32:29
